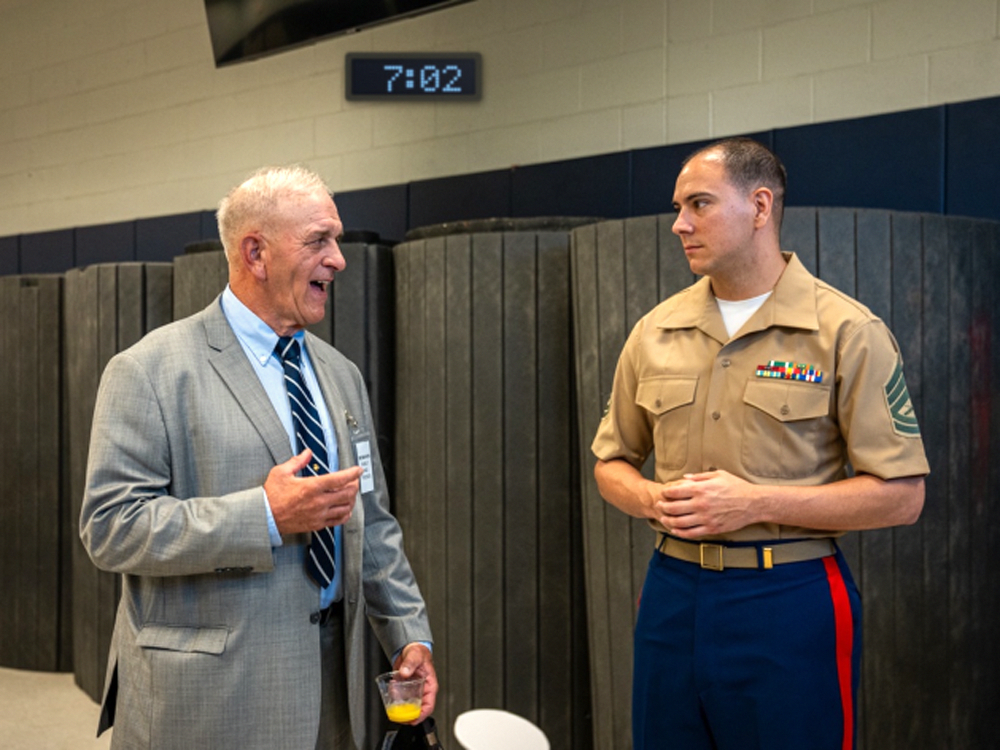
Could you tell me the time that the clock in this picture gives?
7:02
